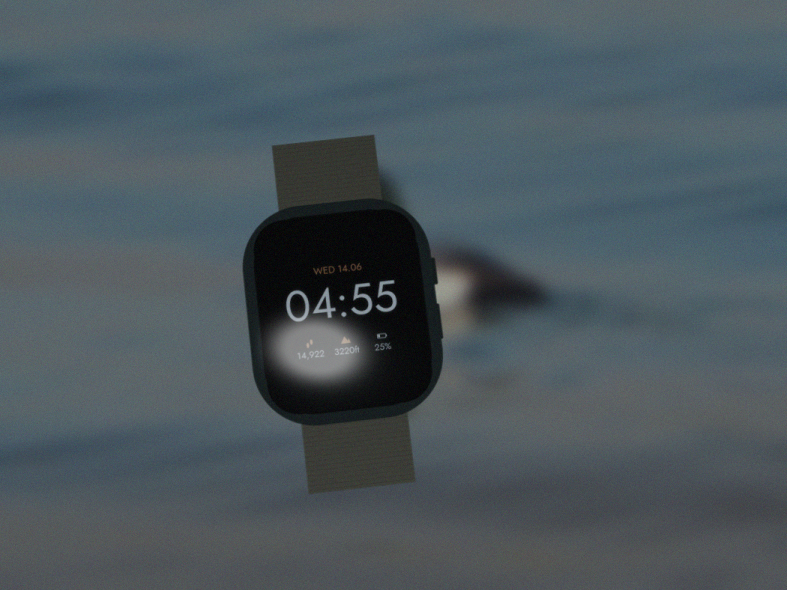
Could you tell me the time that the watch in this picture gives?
4:55
